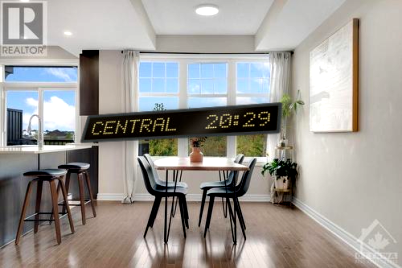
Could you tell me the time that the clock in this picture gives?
20:29
